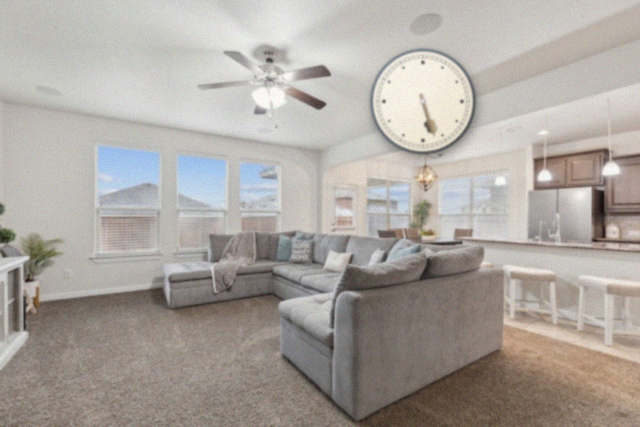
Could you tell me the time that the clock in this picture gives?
5:27
